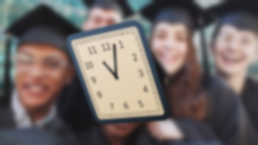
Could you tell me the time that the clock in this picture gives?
11:03
